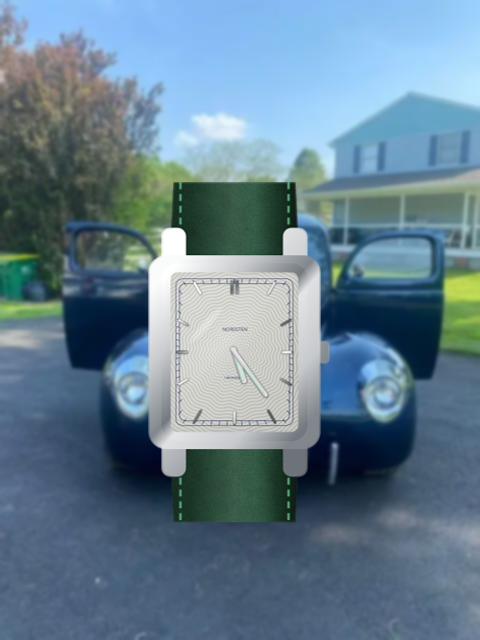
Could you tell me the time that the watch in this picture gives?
5:24
